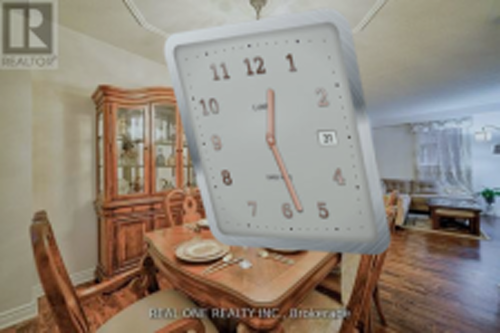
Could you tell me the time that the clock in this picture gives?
12:28
